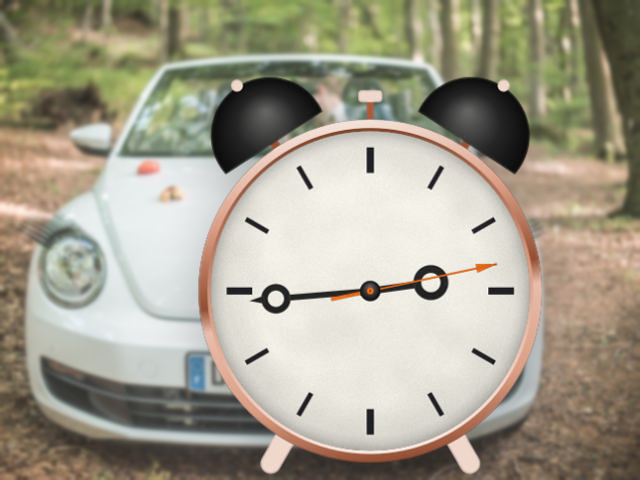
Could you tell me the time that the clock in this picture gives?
2:44:13
